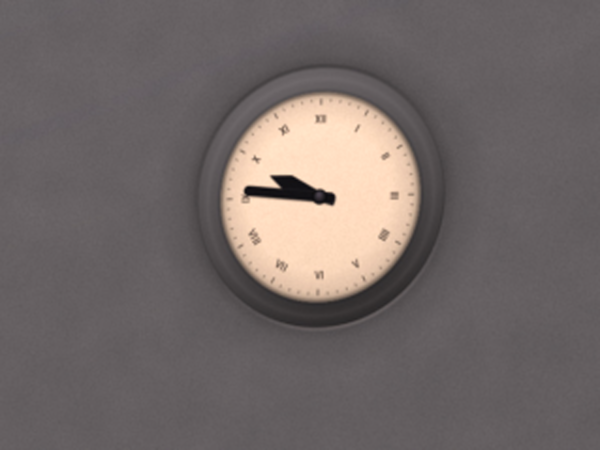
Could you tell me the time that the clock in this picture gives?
9:46
